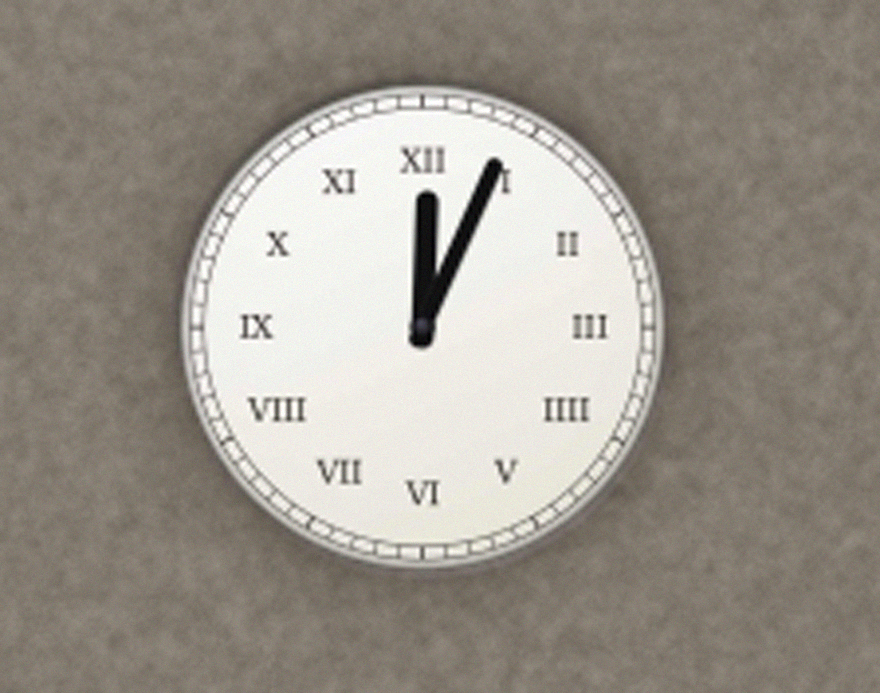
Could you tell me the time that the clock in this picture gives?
12:04
